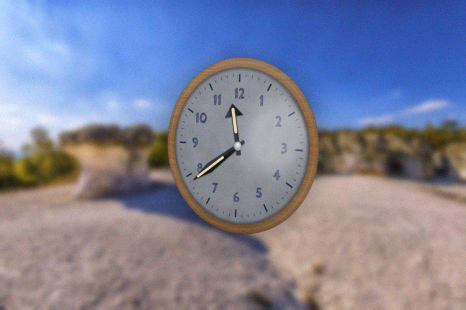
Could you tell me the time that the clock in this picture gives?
11:39
